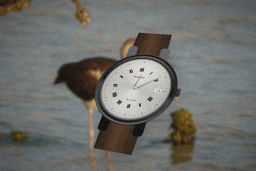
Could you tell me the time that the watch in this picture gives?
12:09
